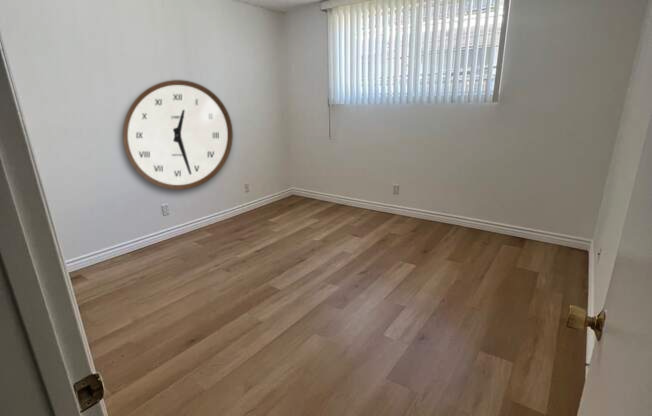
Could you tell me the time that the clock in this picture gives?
12:27
